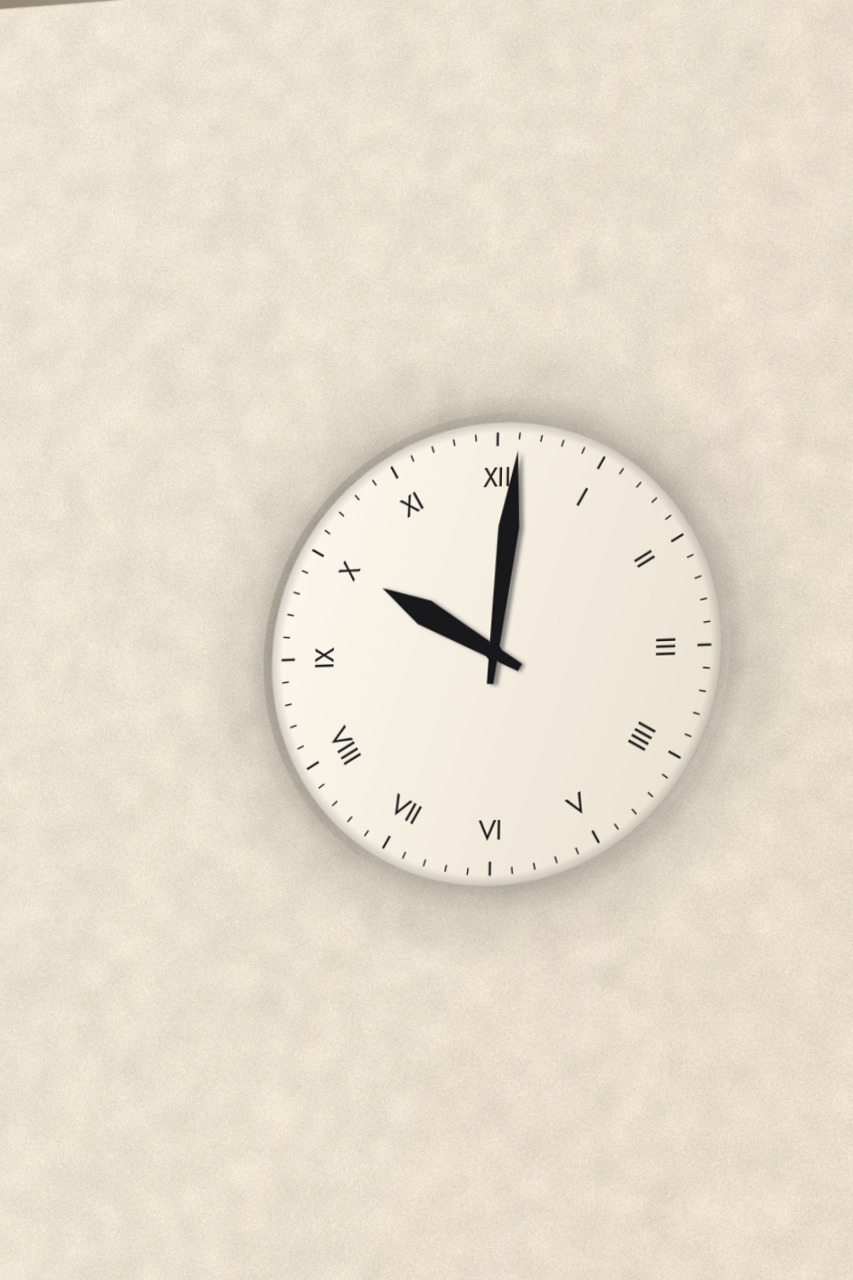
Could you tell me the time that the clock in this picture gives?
10:01
